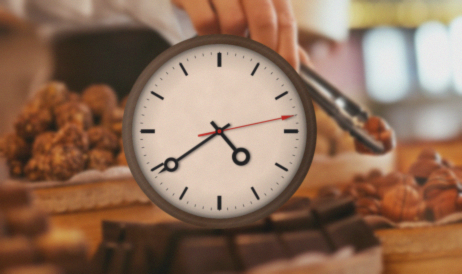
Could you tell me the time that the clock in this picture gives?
4:39:13
